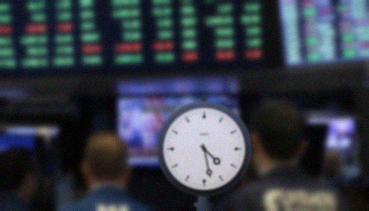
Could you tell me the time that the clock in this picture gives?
4:28
